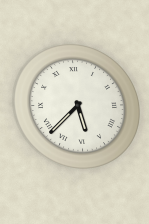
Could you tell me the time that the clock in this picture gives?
5:38
